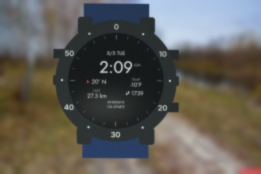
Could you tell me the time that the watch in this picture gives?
2:09
